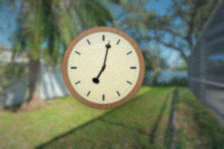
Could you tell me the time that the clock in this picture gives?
7:02
